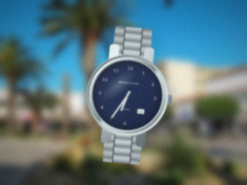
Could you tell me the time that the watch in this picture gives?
6:35
